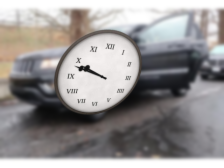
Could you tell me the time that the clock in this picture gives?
9:48
